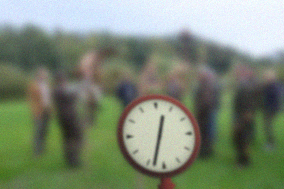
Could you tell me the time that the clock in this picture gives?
12:33
